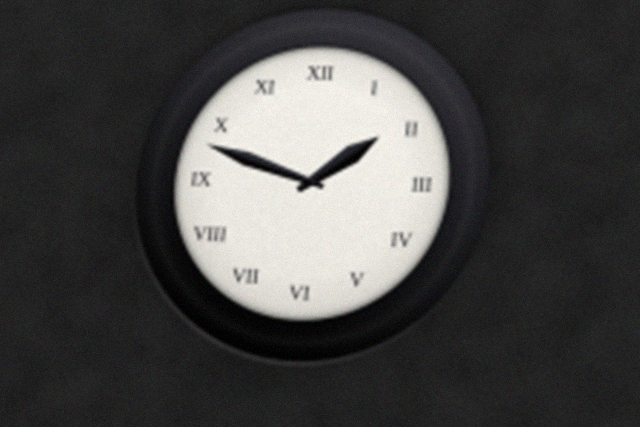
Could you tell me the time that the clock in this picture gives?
1:48
